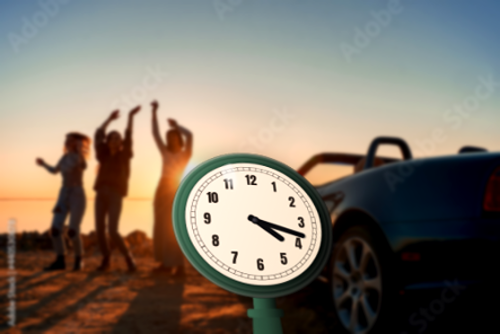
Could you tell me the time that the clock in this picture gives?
4:18
